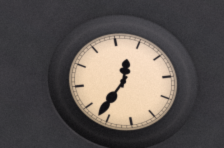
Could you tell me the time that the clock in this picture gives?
12:37
